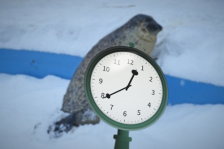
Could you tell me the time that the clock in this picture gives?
12:39
